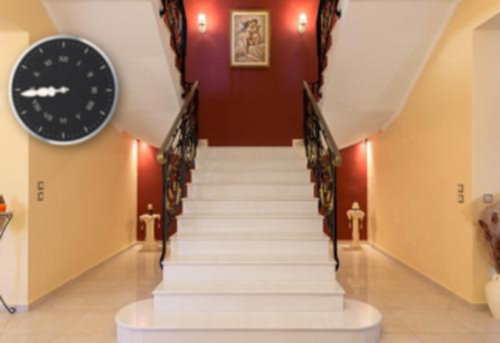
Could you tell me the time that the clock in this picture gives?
8:44
